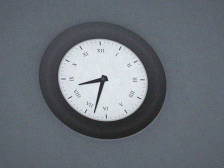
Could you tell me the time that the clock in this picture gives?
8:33
